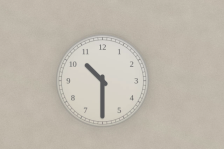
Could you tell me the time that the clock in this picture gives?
10:30
